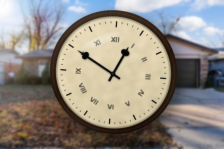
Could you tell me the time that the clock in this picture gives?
12:50
